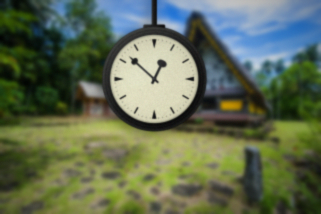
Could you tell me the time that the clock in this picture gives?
12:52
